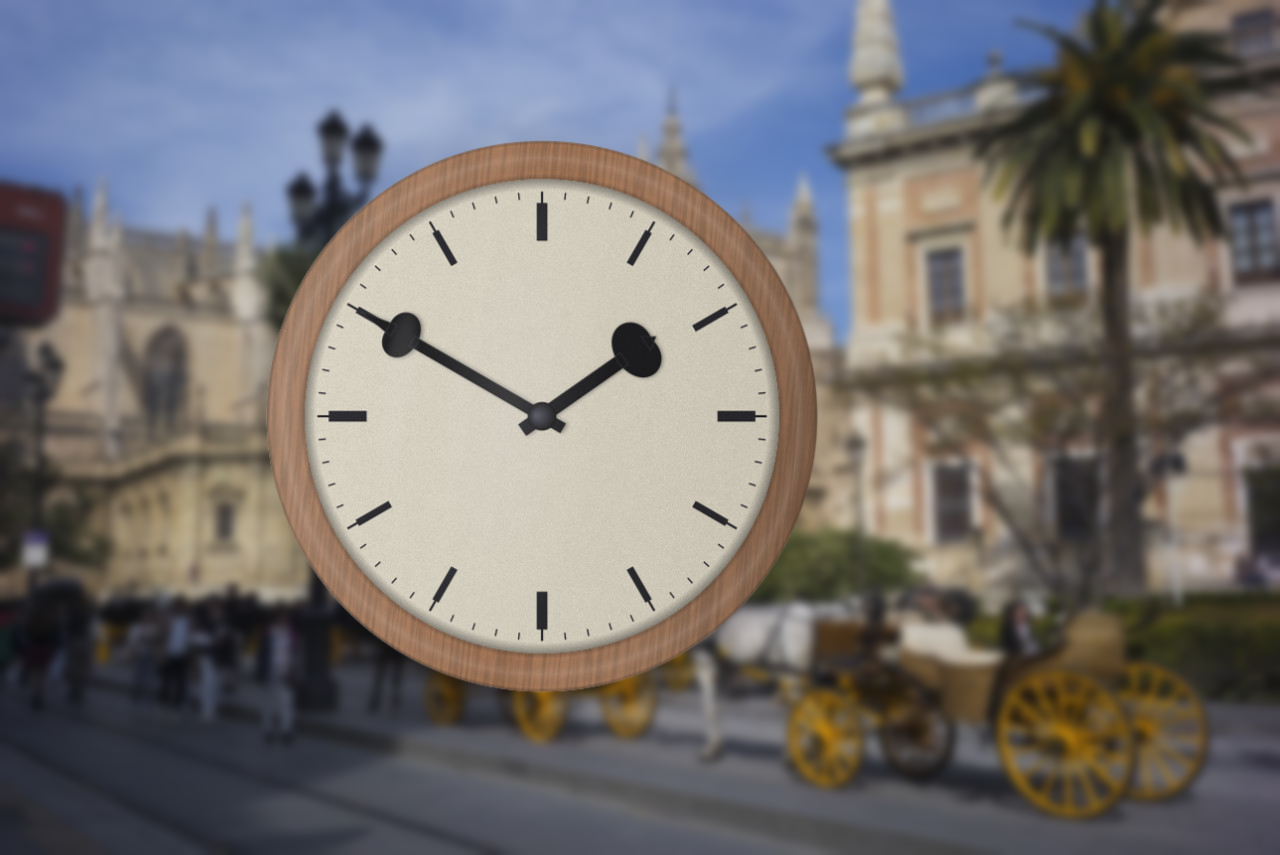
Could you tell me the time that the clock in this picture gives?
1:50
